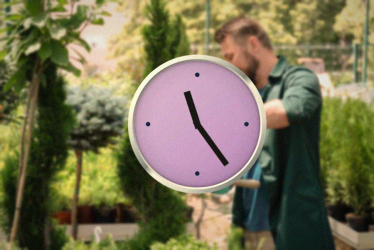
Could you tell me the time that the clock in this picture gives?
11:24
